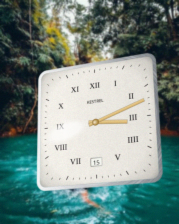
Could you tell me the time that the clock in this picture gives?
3:12
